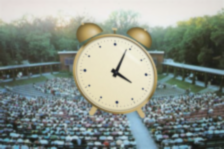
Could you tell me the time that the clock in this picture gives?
4:04
